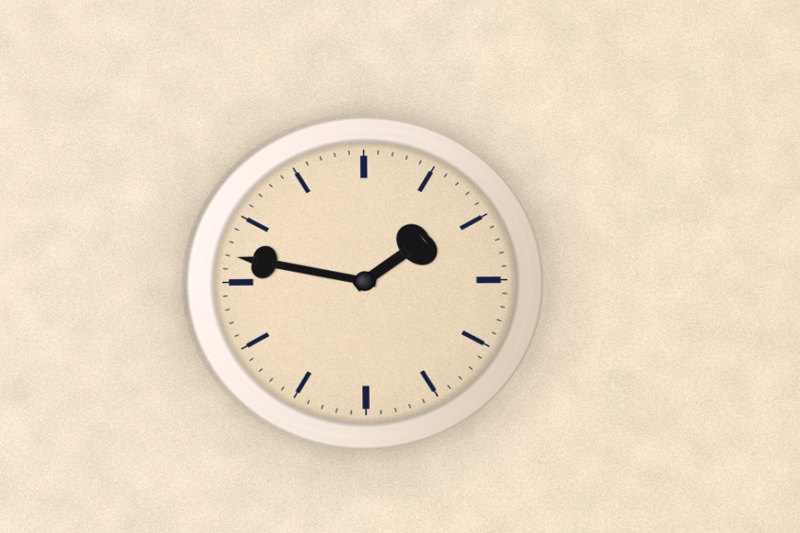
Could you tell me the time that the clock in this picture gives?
1:47
